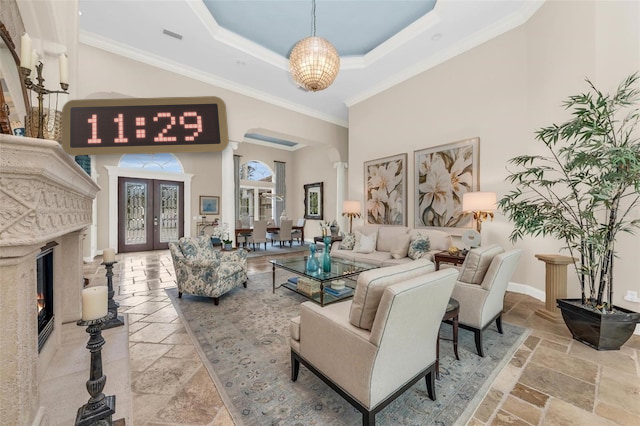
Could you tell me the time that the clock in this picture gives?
11:29
